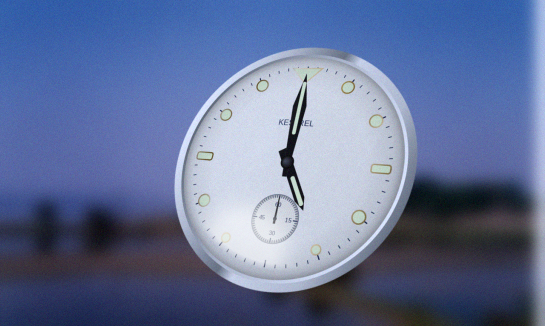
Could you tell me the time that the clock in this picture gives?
5:00
